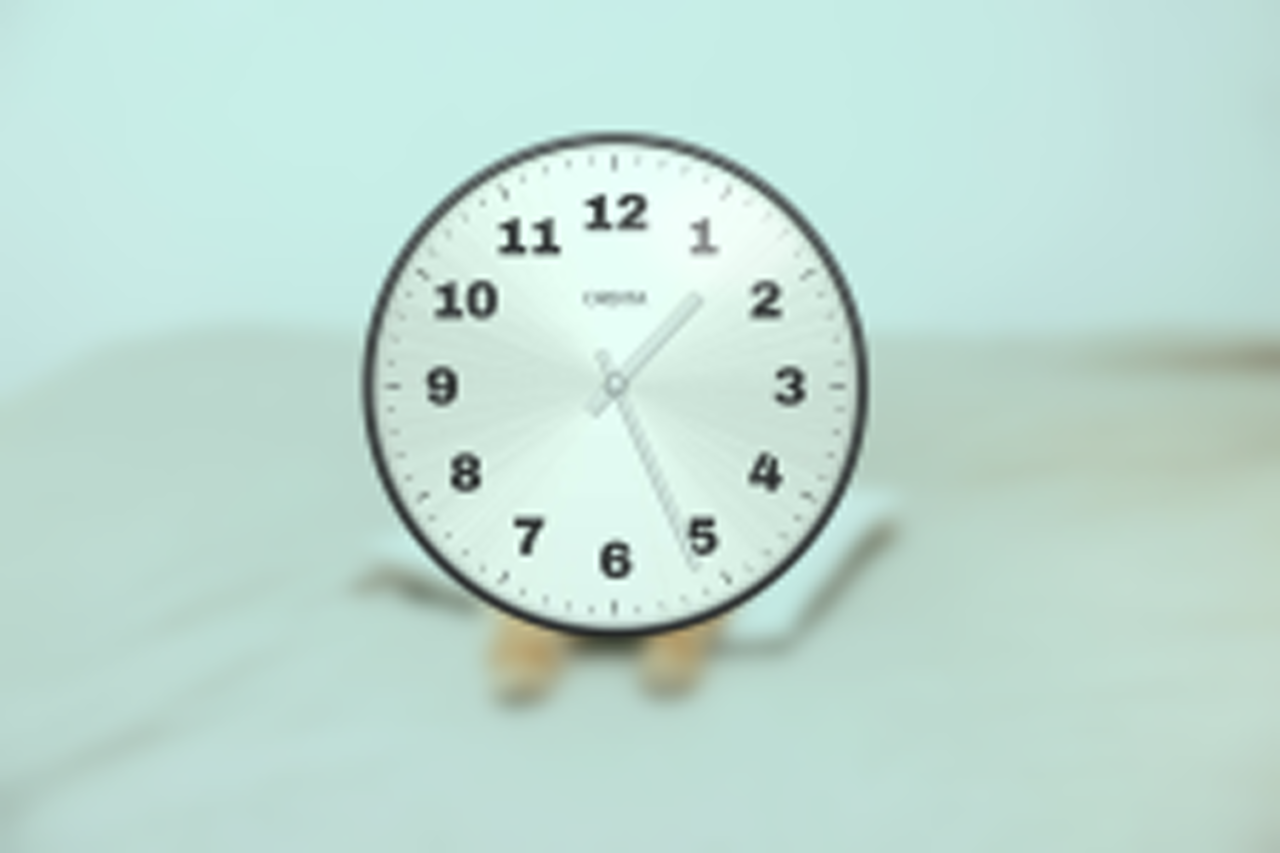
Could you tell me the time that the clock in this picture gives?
1:26
